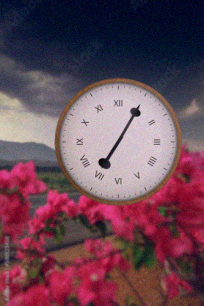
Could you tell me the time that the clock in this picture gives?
7:05
